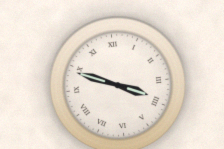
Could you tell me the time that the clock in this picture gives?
3:49
